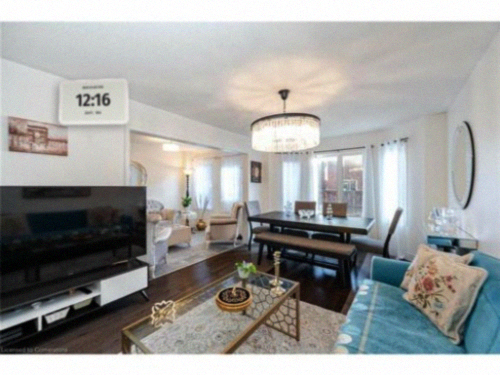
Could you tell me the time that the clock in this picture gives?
12:16
